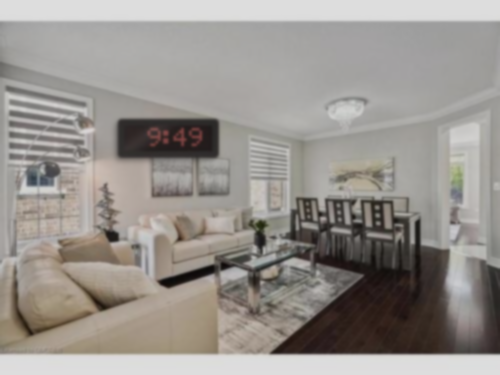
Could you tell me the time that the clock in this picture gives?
9:49
